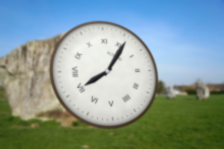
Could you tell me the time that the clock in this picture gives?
7:01
